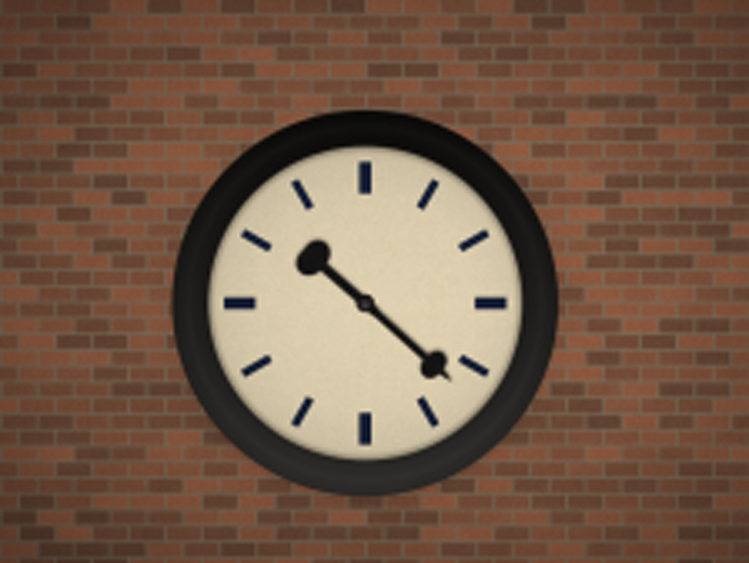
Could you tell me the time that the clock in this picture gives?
10:22
